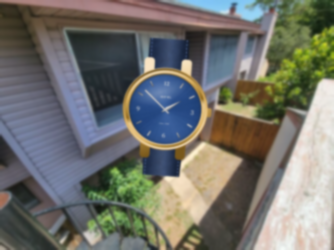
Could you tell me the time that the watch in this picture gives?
1:52
